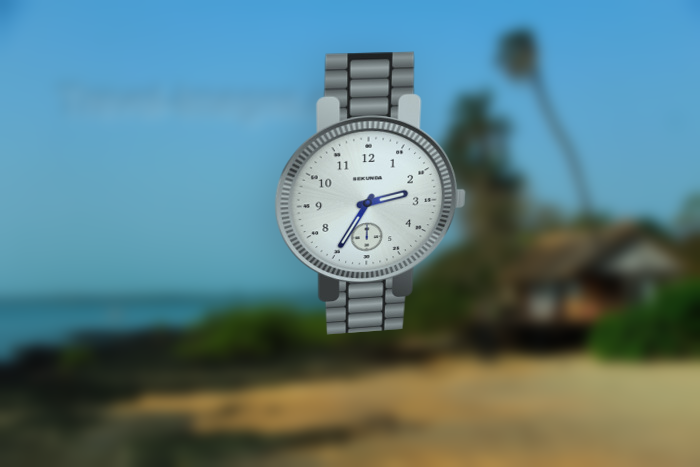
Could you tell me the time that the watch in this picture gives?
2:35
